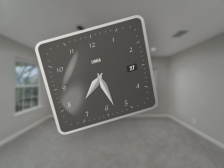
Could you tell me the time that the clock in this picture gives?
7:28
